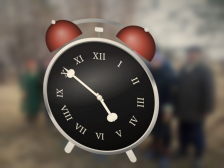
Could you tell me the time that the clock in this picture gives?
4:51
